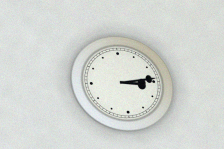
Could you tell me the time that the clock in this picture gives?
3:14
